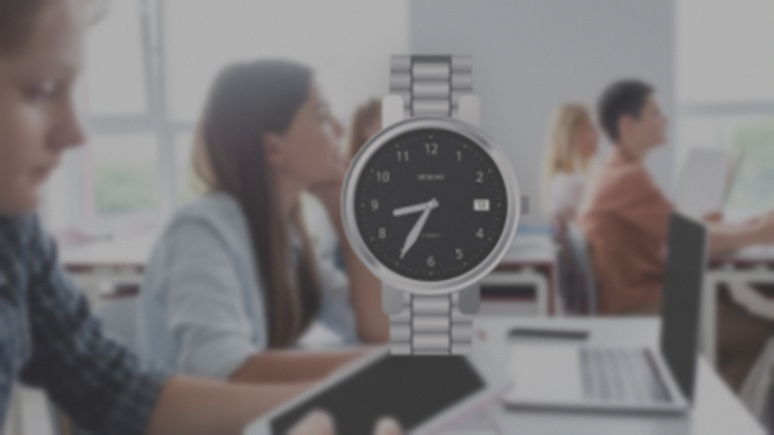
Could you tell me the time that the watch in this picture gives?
8:35
